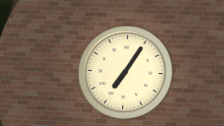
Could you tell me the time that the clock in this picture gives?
7:05
